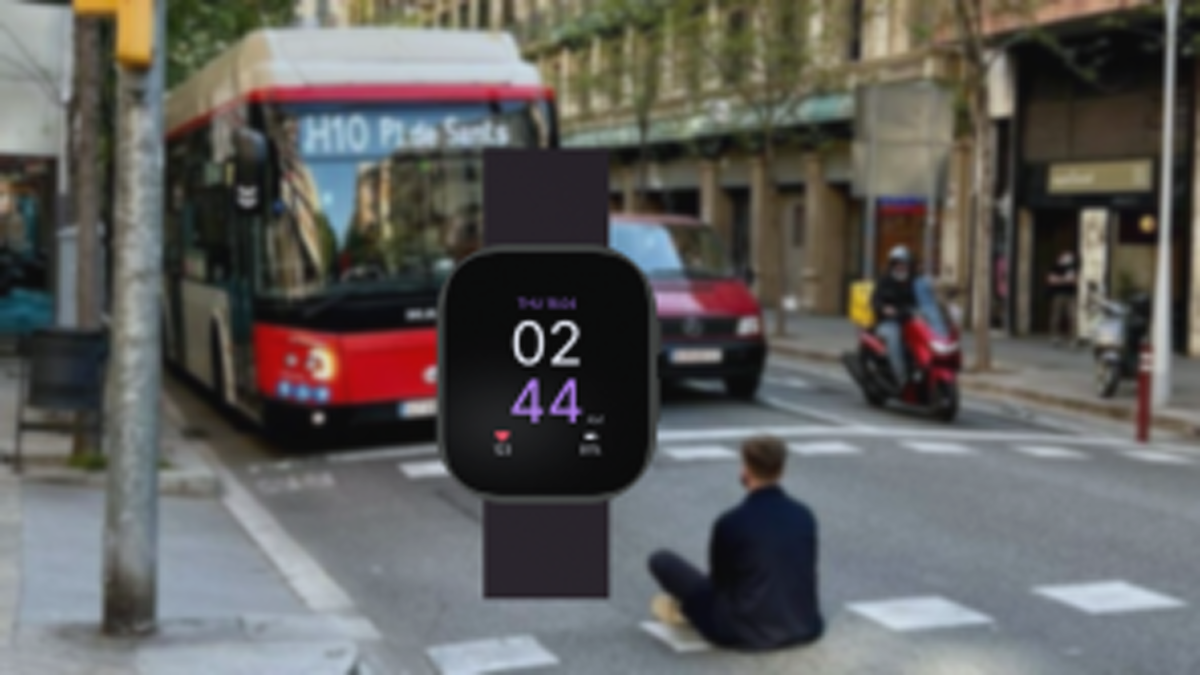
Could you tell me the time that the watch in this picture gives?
2:44
